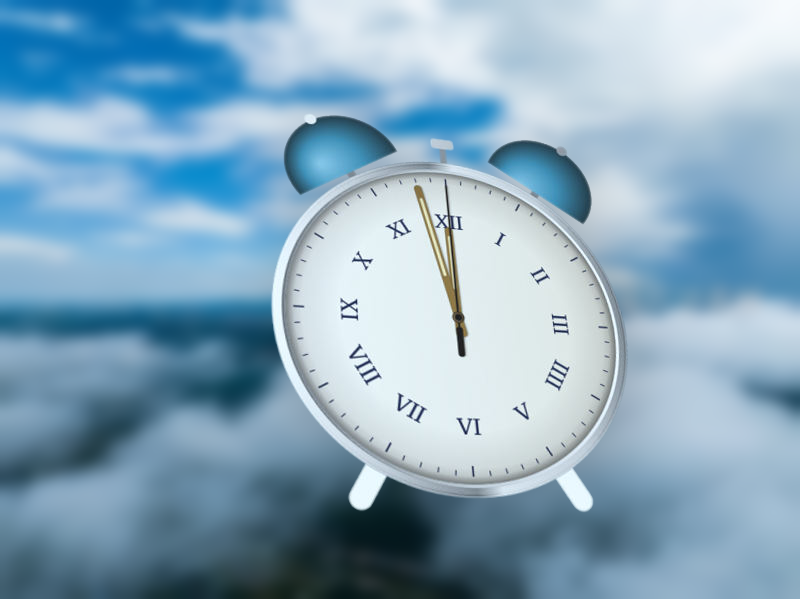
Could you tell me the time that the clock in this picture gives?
11:58:00
